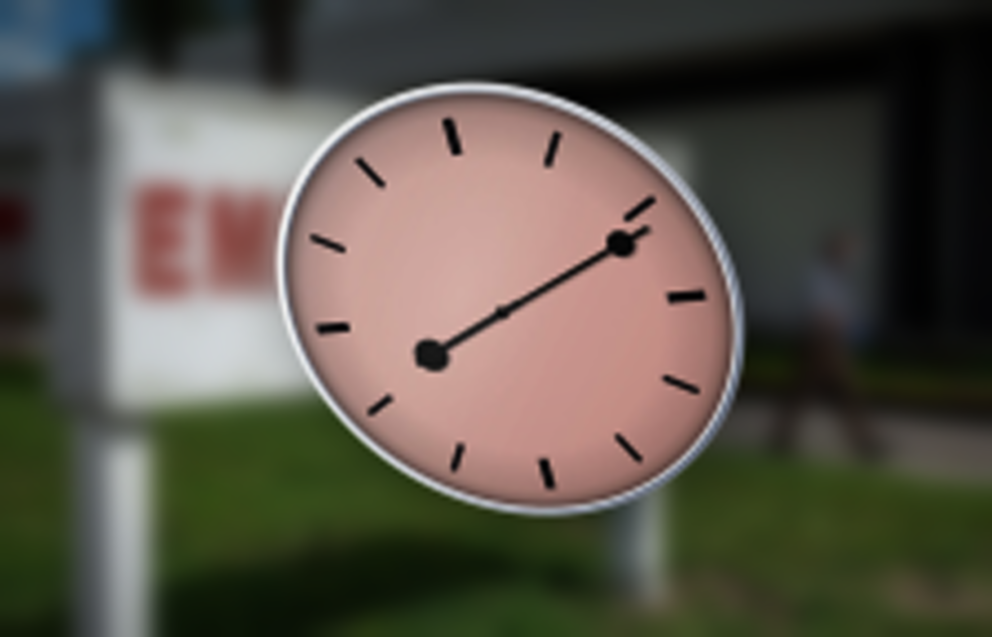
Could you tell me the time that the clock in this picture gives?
8:11
